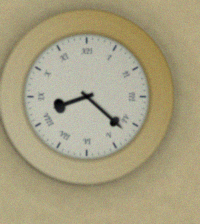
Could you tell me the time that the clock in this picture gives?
8:22
